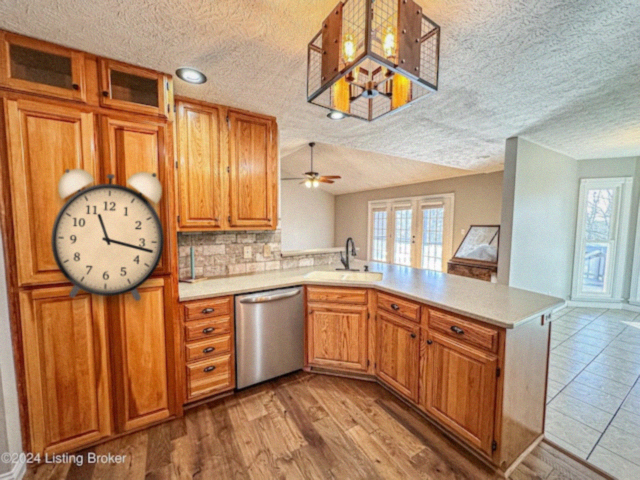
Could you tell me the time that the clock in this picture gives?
11:17
